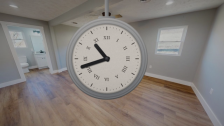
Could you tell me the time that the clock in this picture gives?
10:42
